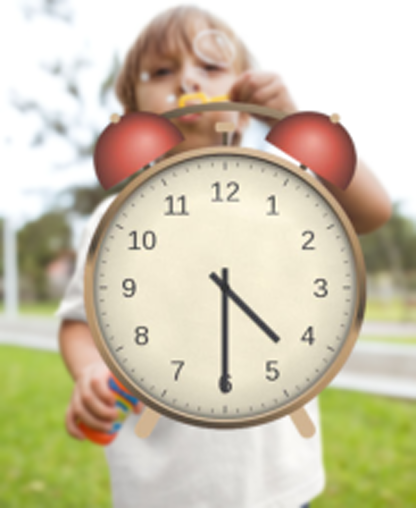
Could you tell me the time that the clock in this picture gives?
4:30
